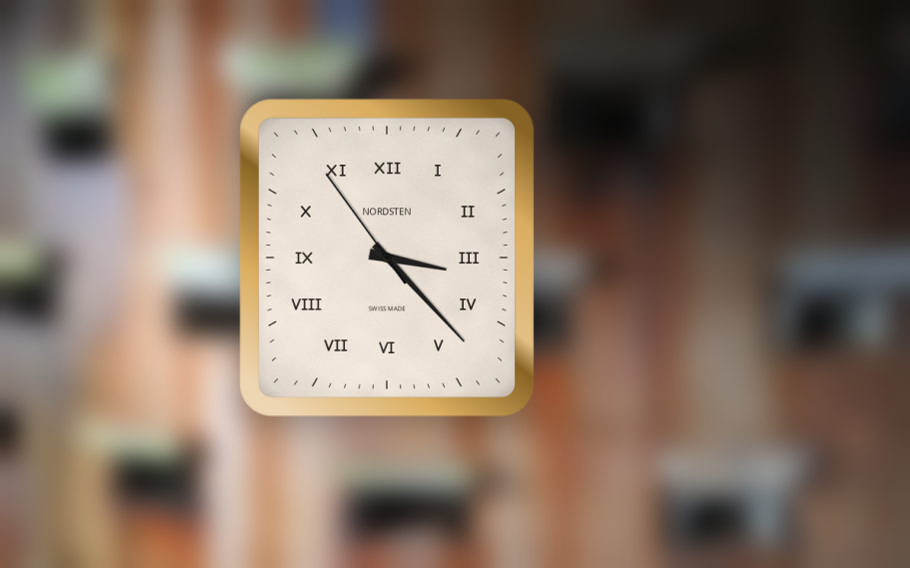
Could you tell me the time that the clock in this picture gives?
3:22:54
